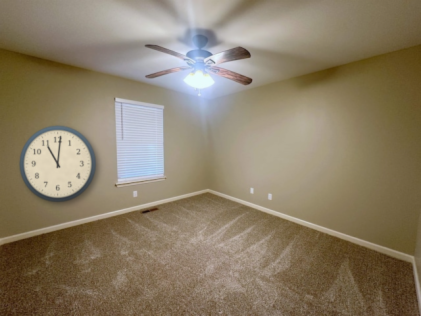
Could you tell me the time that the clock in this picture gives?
11:01
